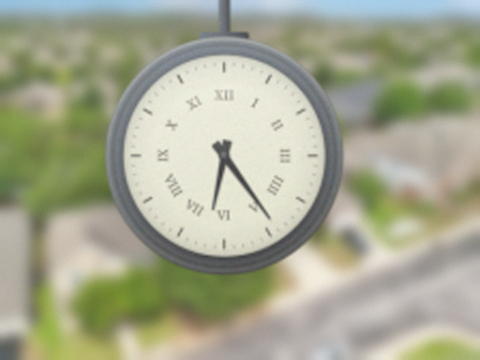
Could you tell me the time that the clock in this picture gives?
6:24
